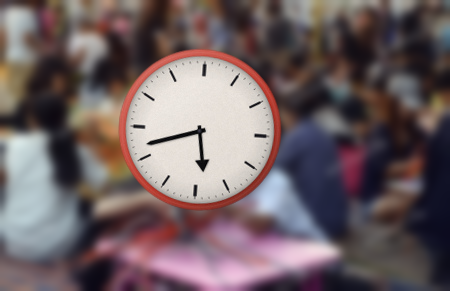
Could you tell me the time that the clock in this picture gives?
5:42
